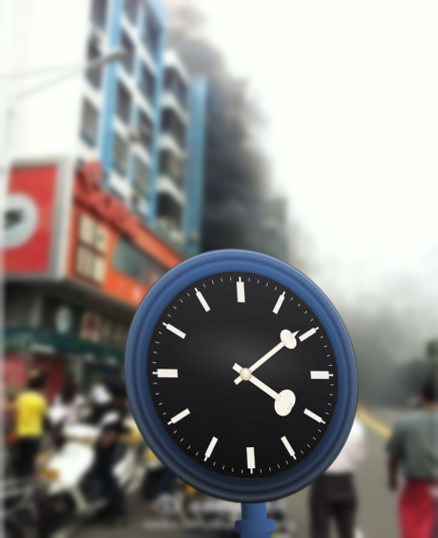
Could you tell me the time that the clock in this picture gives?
4:09
